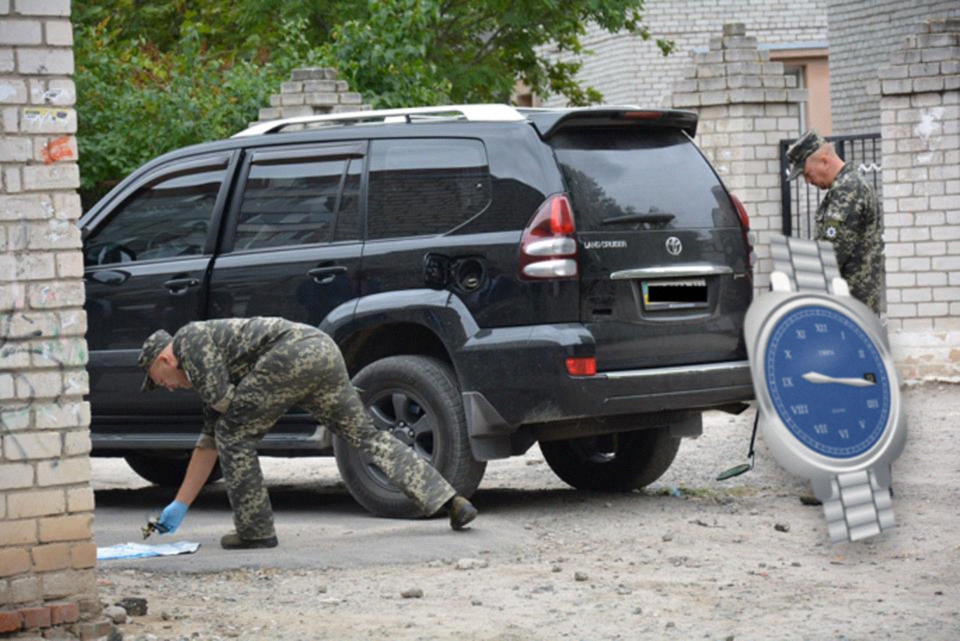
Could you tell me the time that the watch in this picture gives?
9:16
